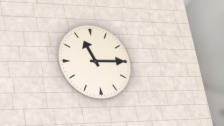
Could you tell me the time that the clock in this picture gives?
11:15
